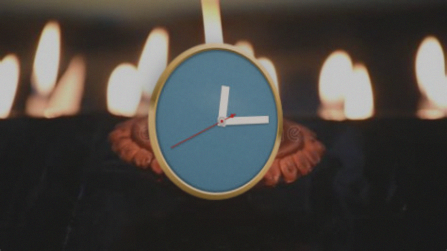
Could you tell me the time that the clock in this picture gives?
12:14:41
